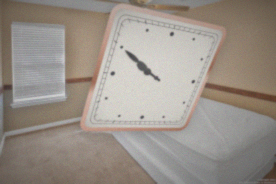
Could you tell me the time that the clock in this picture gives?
9:50
